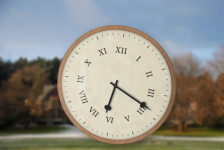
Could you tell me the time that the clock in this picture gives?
6:19
